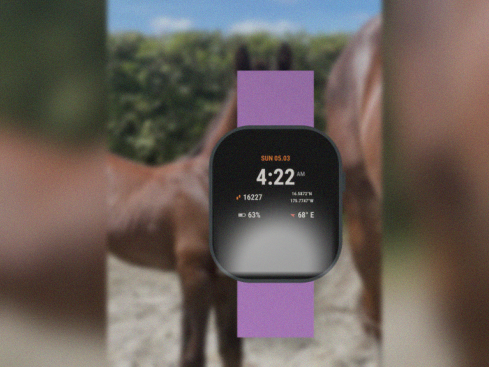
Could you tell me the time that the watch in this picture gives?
4:22
